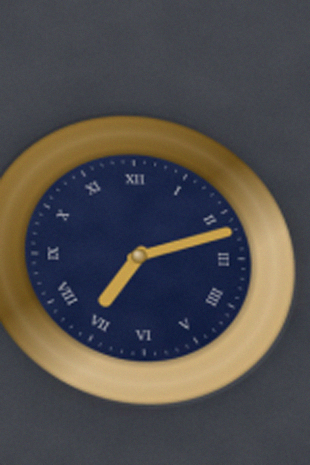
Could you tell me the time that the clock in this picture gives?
7:12
